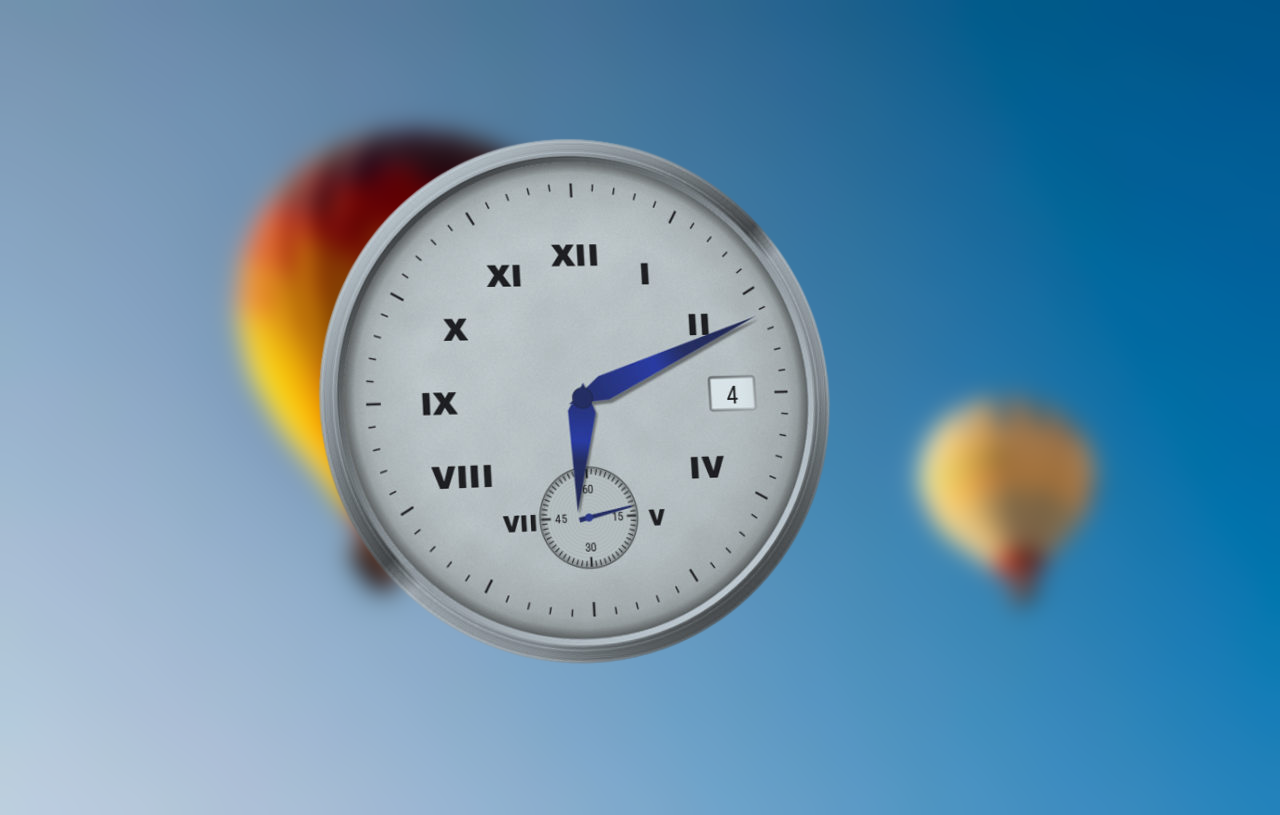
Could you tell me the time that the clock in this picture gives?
6:11:13
